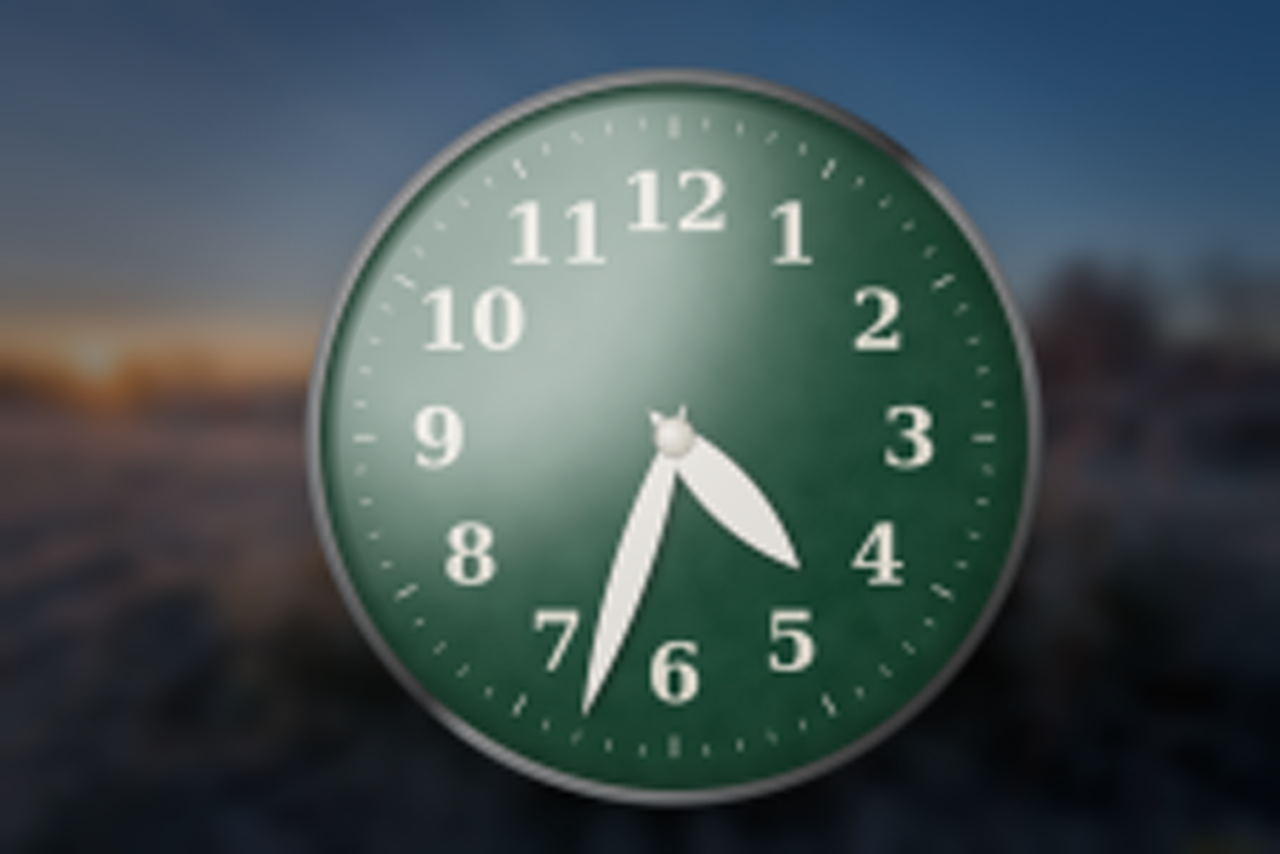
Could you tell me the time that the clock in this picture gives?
4:33
